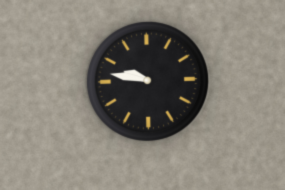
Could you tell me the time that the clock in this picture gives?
9:47
